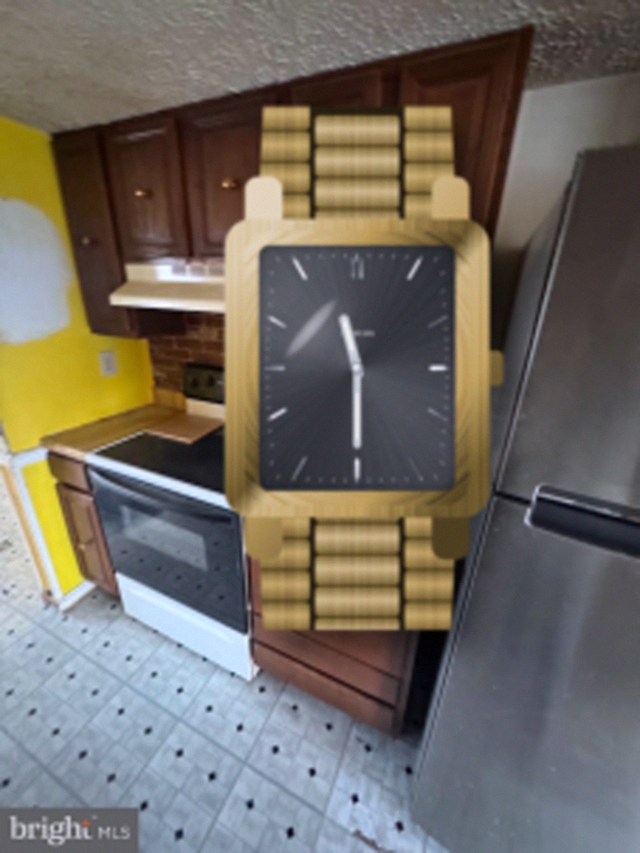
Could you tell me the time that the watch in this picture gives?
11:30
